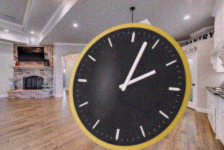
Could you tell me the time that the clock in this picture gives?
2:03
